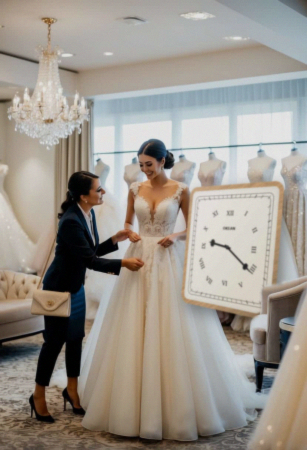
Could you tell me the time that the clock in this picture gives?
9:21
